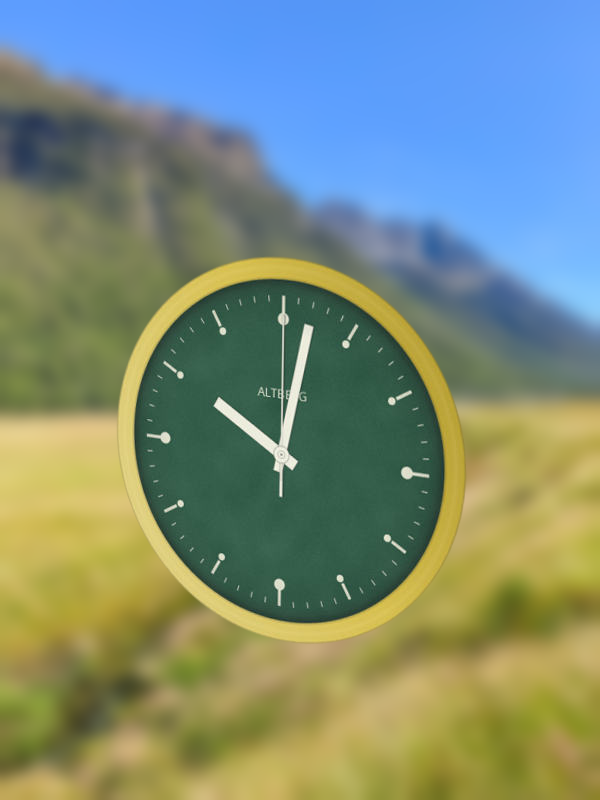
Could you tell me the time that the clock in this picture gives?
10:02:00
